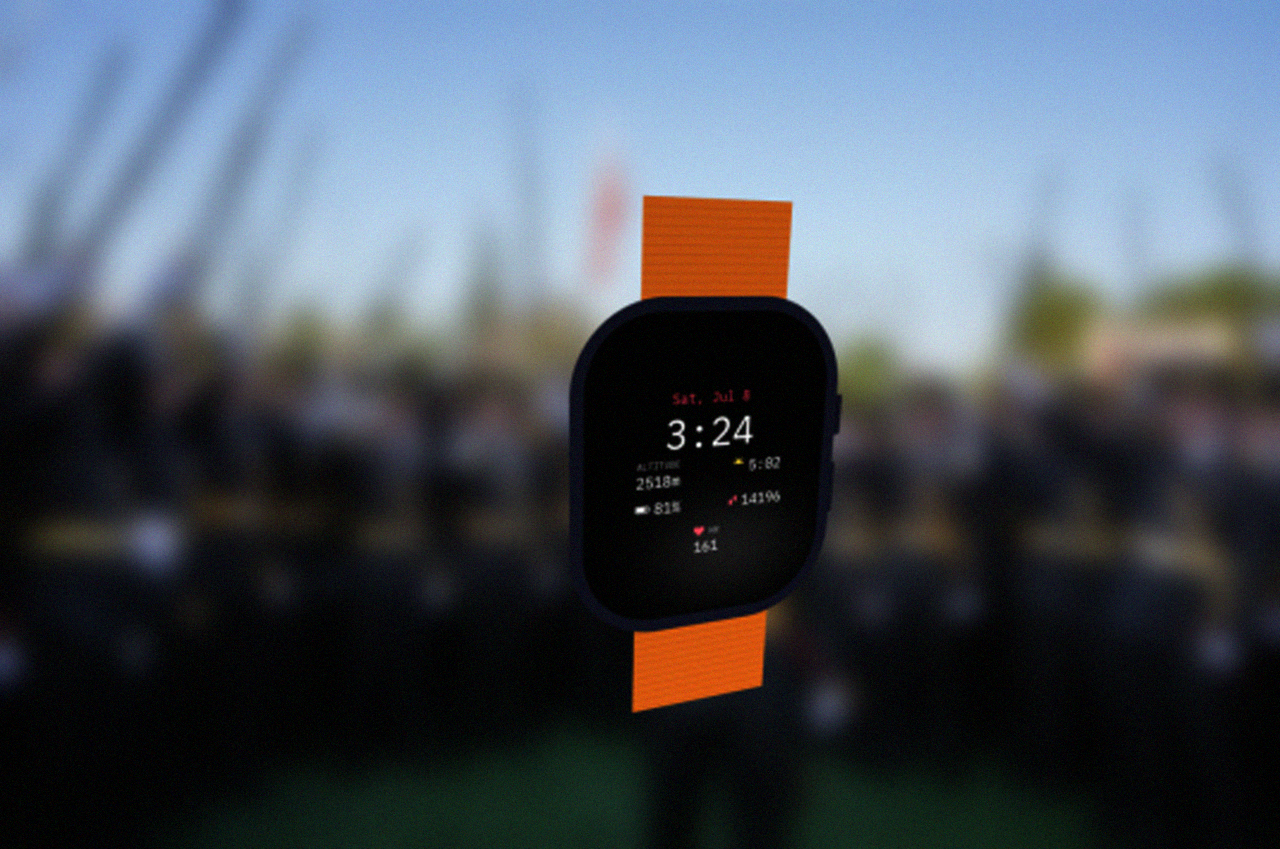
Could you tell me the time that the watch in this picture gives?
3:24
